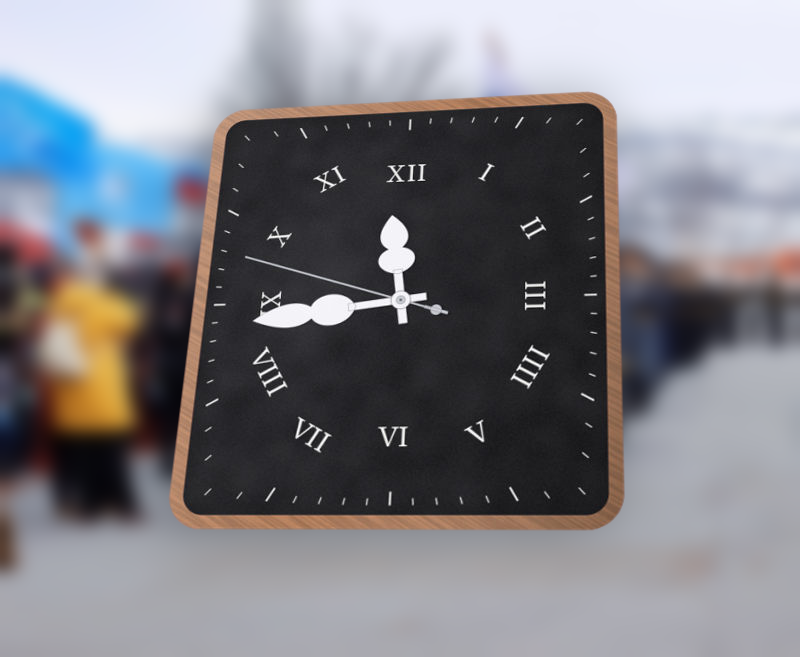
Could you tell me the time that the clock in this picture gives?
11:43:48
